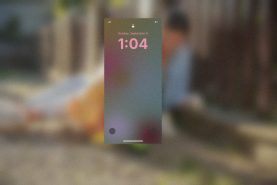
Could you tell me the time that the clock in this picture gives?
1:04
